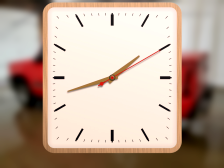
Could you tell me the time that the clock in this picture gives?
1:42:10
